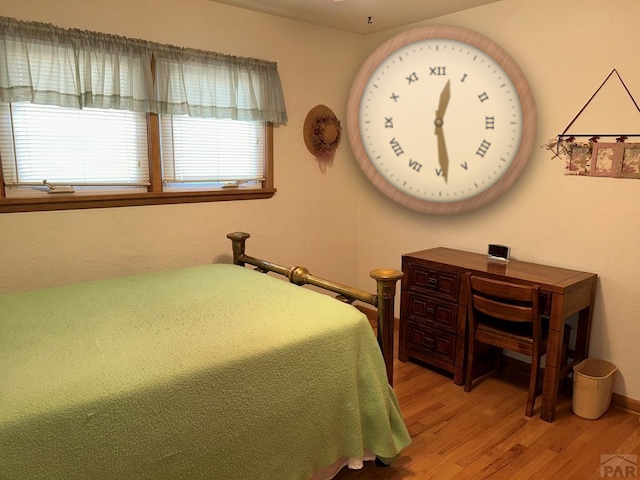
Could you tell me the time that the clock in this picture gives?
12:29
